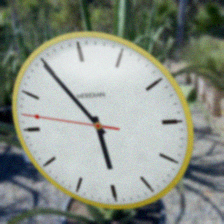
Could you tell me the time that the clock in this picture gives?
5:54:47
